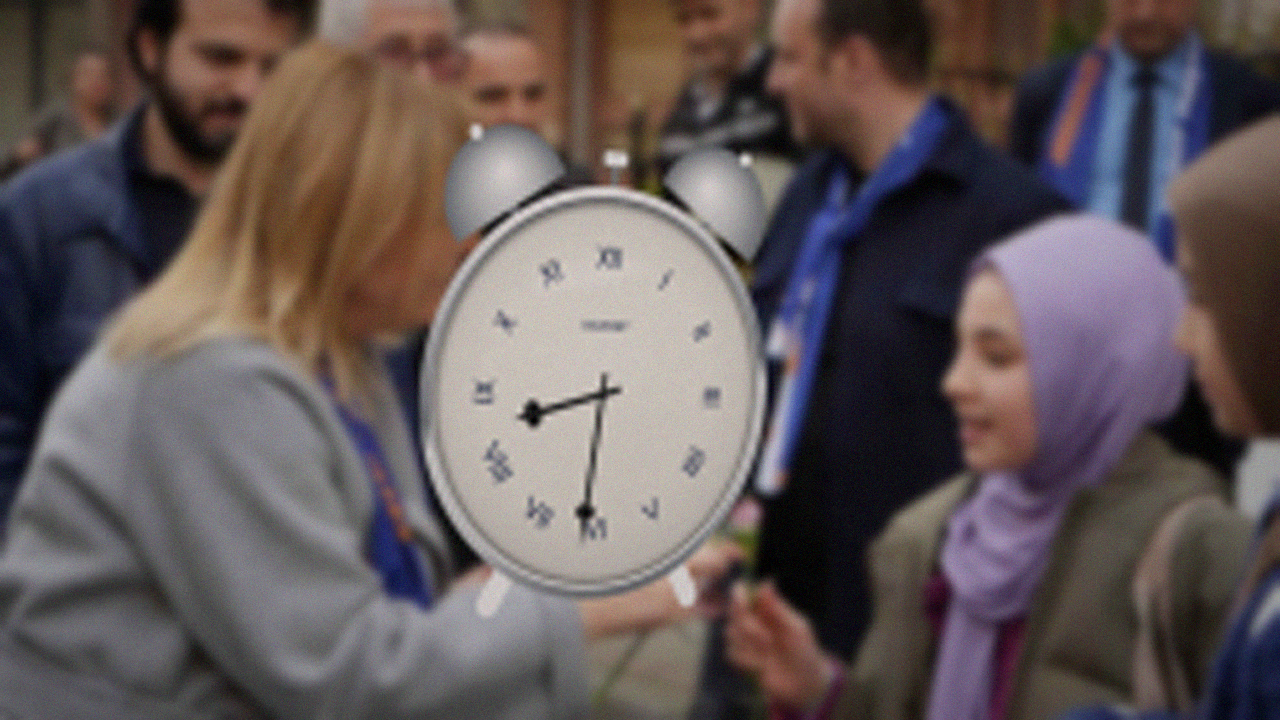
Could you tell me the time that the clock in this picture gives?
8:31
